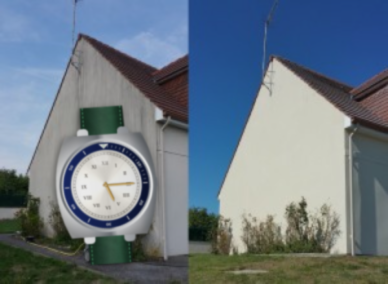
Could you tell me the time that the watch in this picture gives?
5:15
